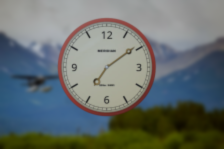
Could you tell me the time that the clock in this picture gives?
7:09
